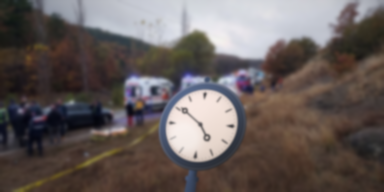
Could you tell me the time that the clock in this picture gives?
4:51
